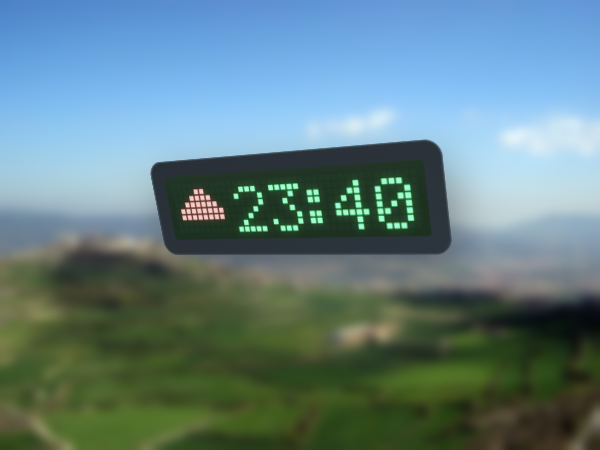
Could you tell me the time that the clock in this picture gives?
23:40
